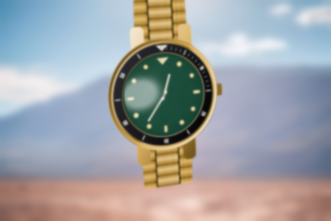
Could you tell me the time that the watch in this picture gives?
12:36
